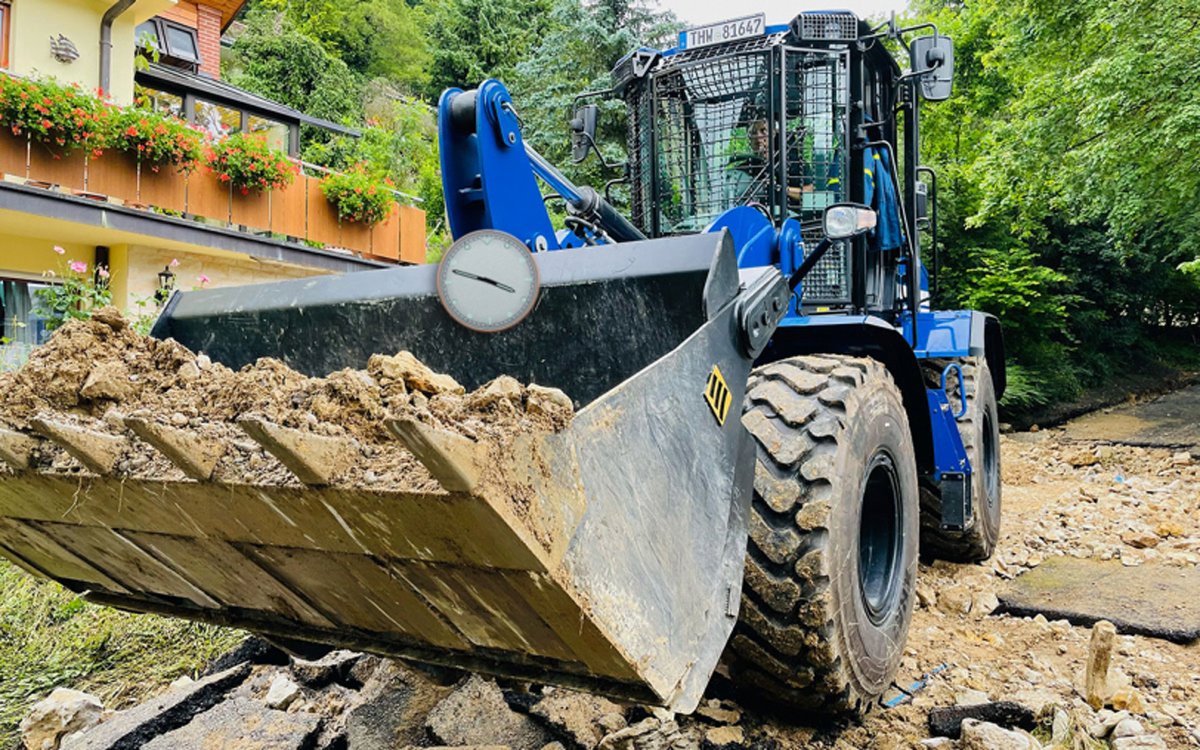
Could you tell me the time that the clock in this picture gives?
3:48
